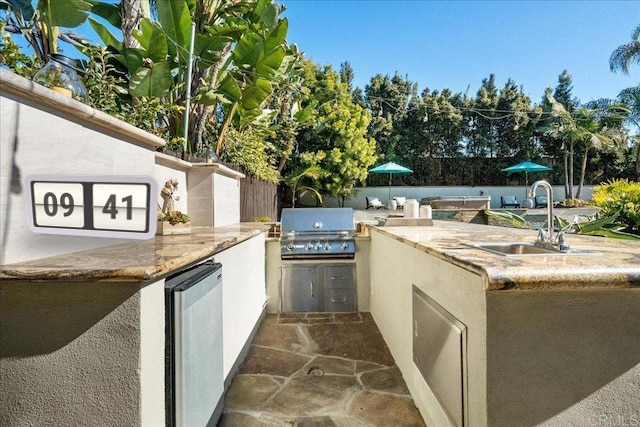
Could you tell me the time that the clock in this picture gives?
9:41
